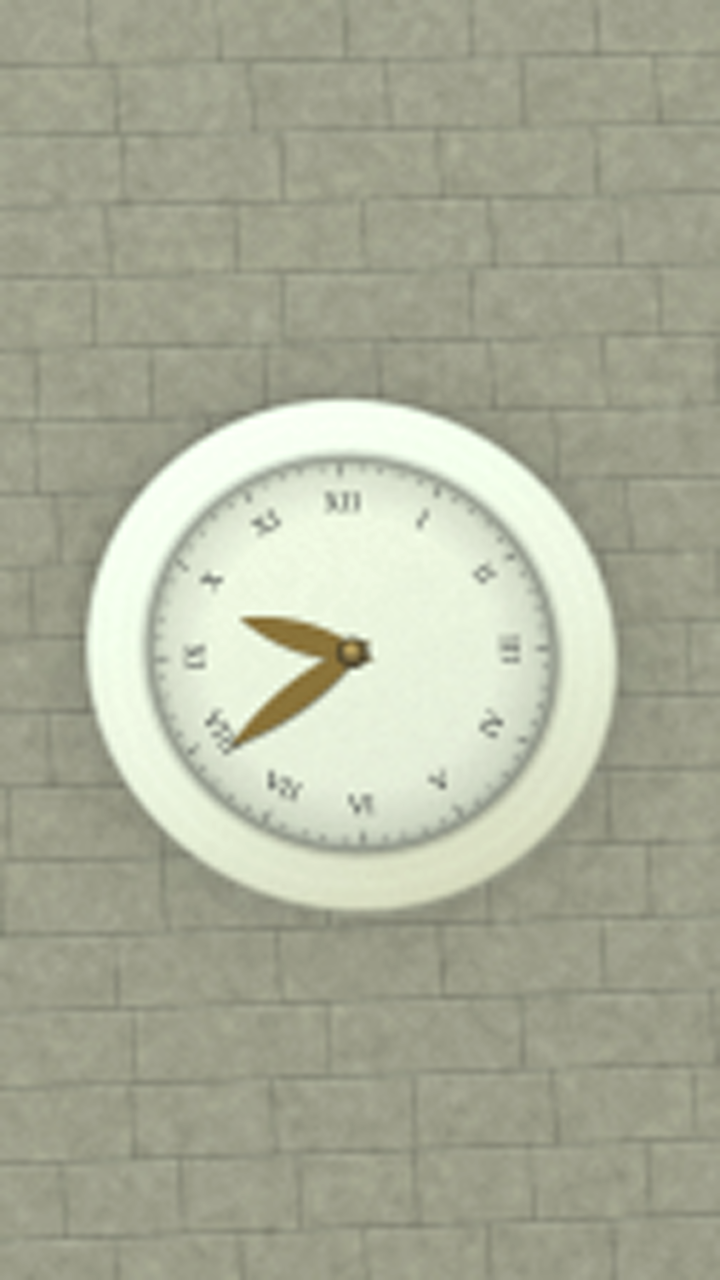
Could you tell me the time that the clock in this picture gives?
9:39
